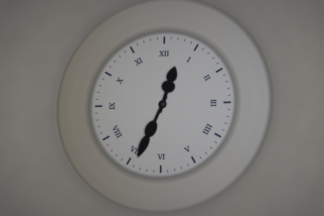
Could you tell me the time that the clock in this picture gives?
12:34
